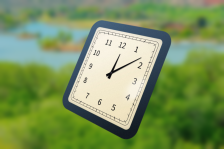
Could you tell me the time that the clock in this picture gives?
12:08
